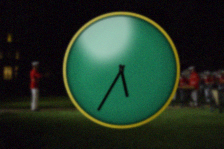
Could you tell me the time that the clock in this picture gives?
5:35
